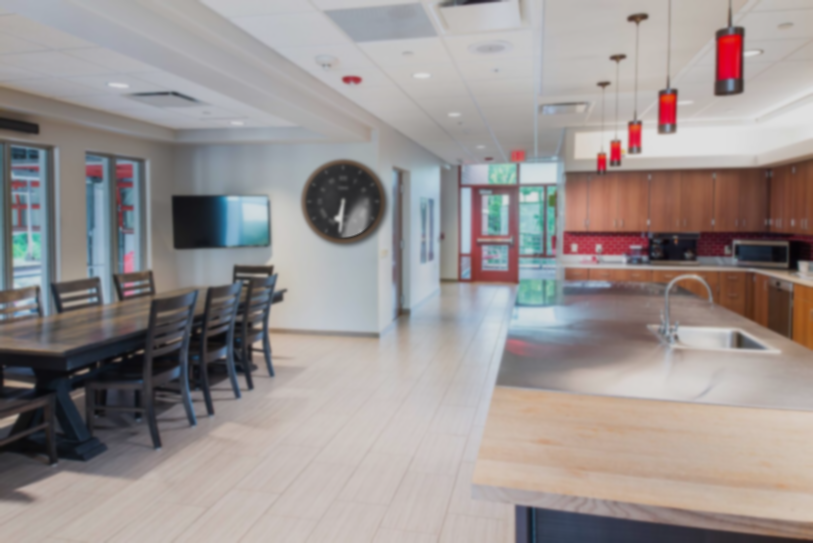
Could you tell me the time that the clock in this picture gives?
6:31
